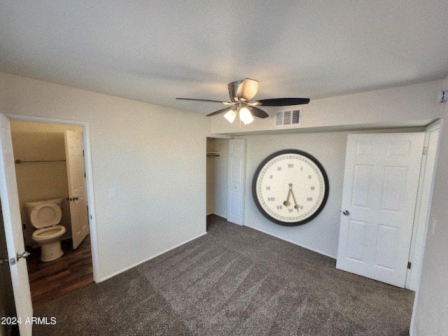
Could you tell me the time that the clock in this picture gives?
6:27
